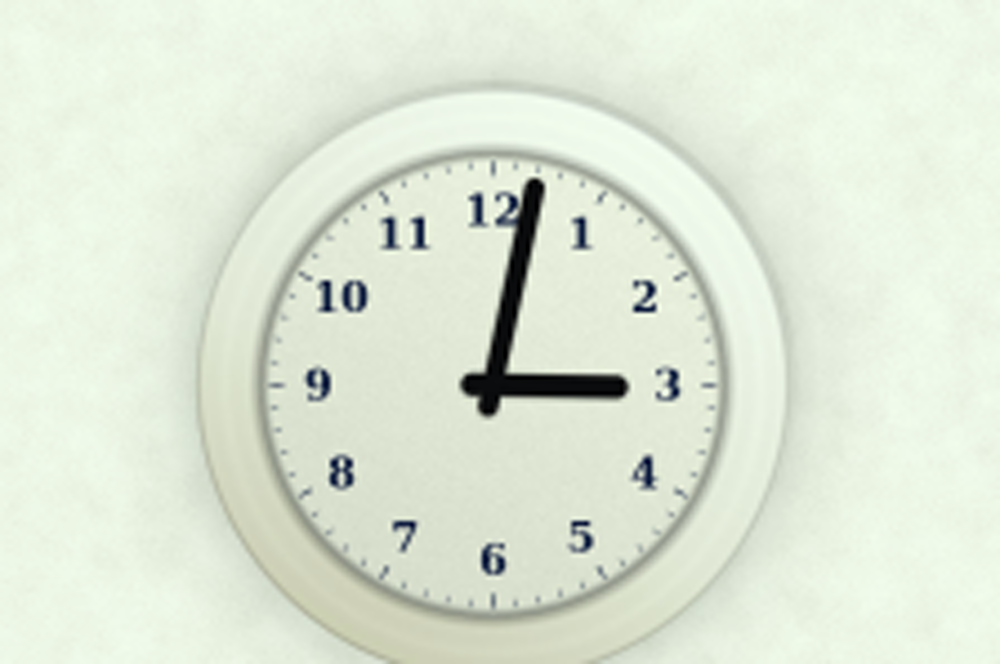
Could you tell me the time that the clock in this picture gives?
3:02
